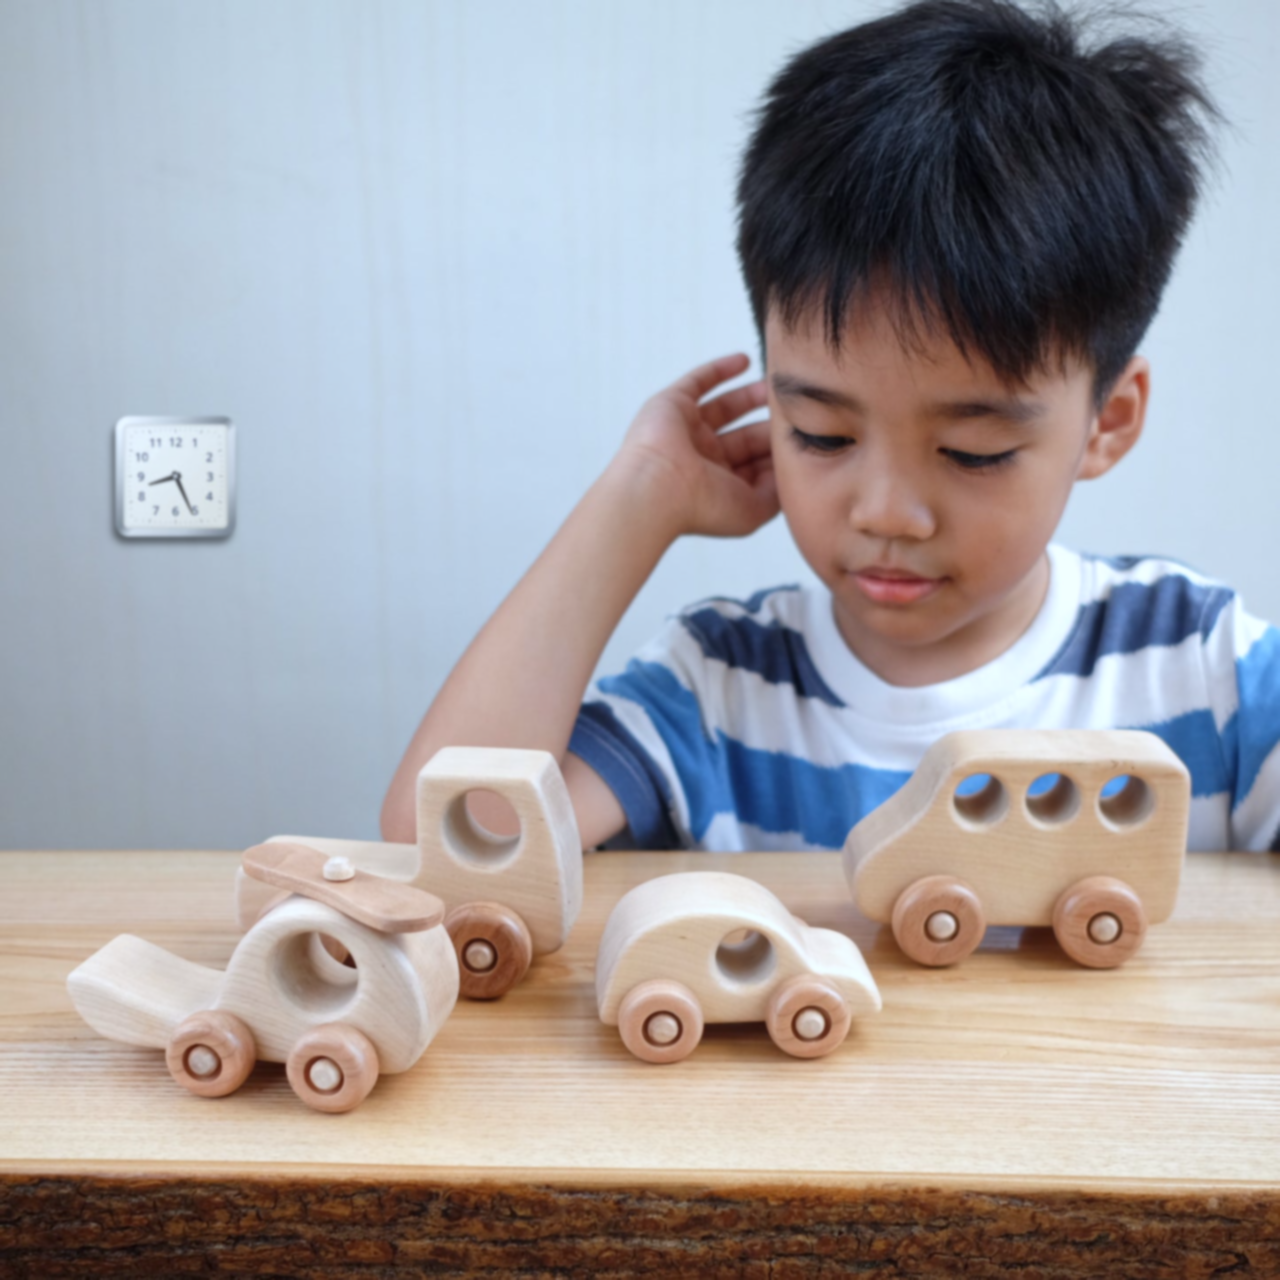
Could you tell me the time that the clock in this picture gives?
8:26
